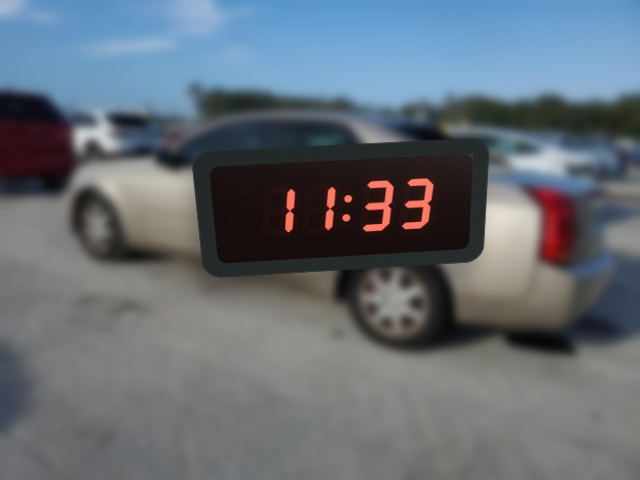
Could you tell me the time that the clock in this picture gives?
11:33
